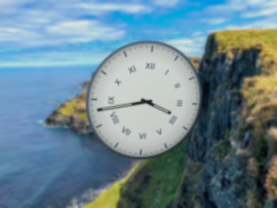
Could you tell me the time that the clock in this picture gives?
3:43
